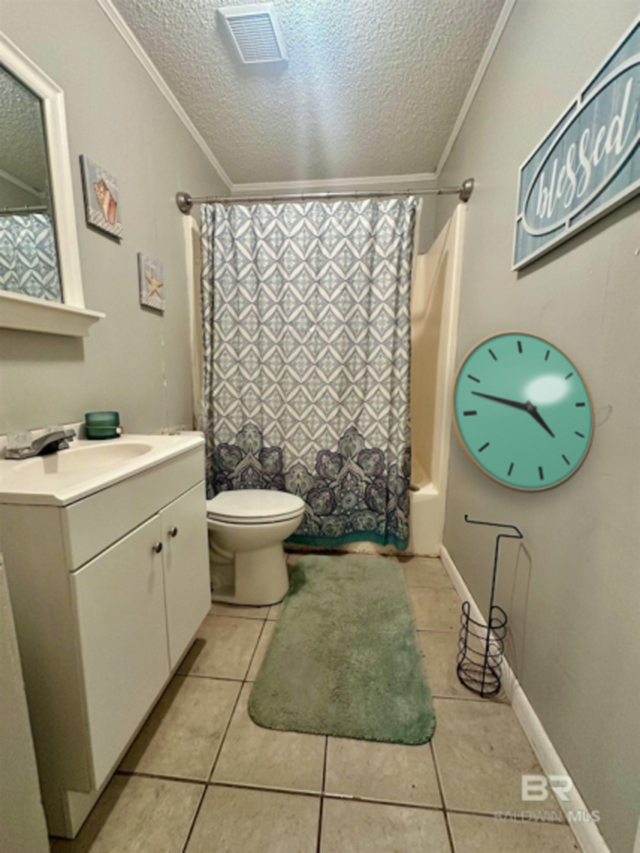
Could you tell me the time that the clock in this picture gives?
4:48
